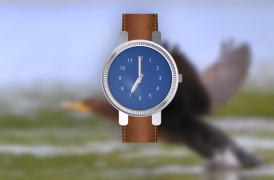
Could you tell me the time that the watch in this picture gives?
7:00
